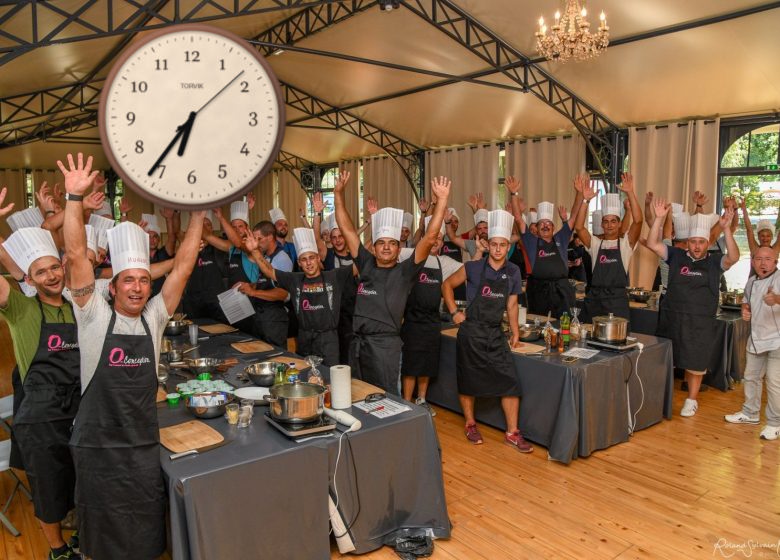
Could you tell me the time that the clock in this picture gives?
6:36:08
